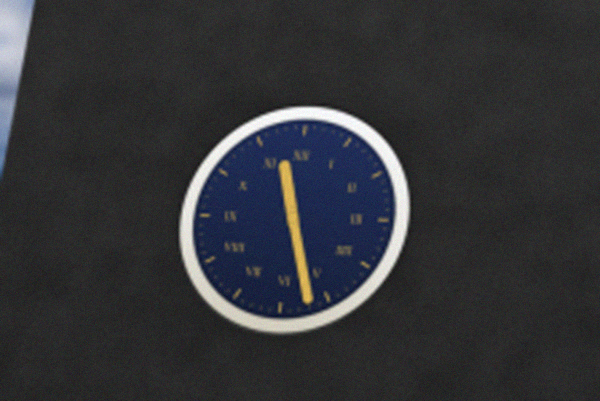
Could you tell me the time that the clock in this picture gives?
11:27
